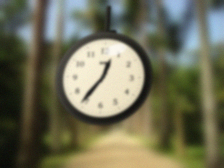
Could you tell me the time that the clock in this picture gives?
12:36
